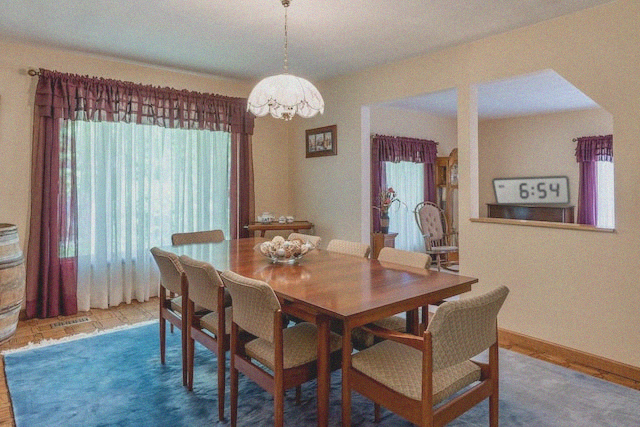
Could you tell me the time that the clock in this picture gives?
6:54
